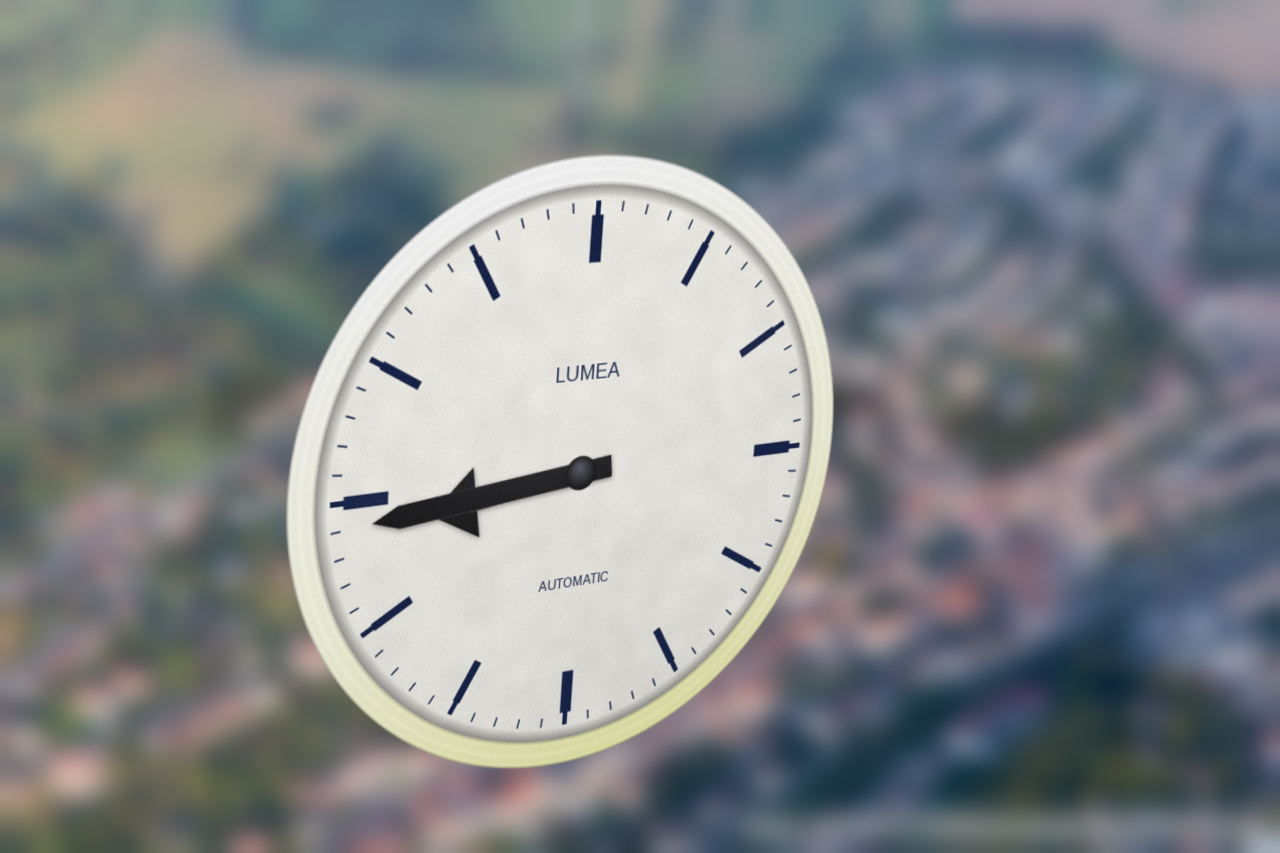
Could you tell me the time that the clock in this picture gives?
8:44
